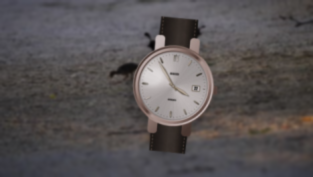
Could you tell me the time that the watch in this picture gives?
3:54
